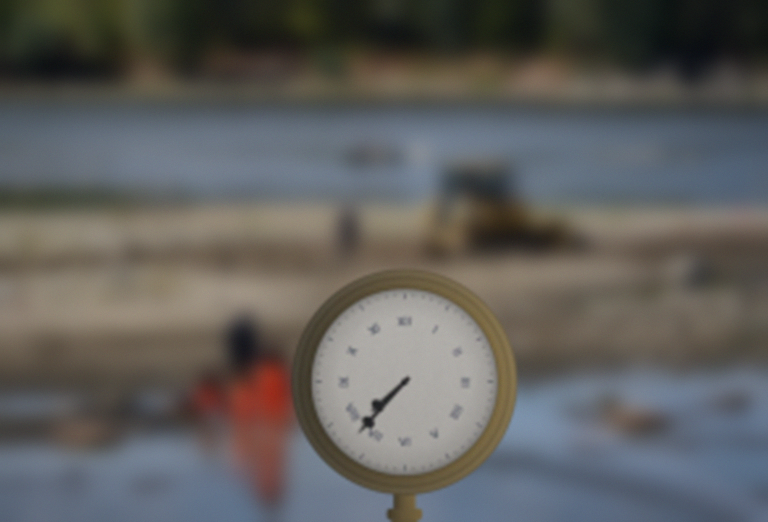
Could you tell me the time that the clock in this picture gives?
7:37
